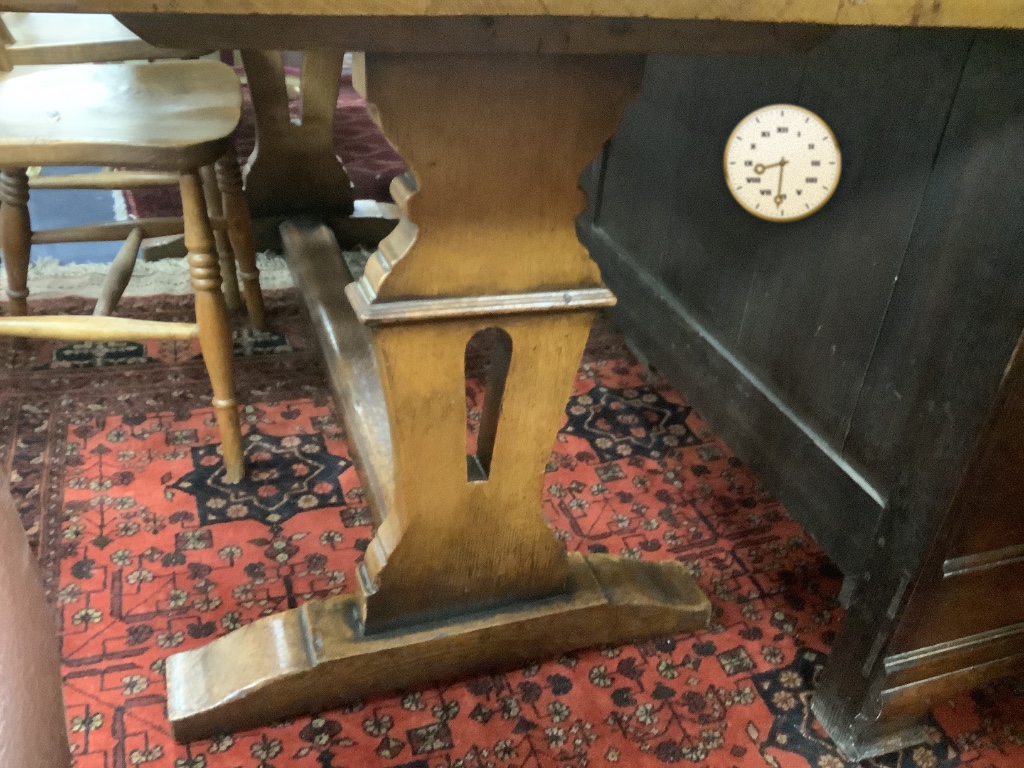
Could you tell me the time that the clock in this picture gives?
8:31
